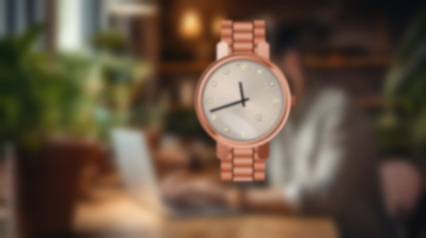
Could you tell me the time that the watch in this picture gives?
11:42
